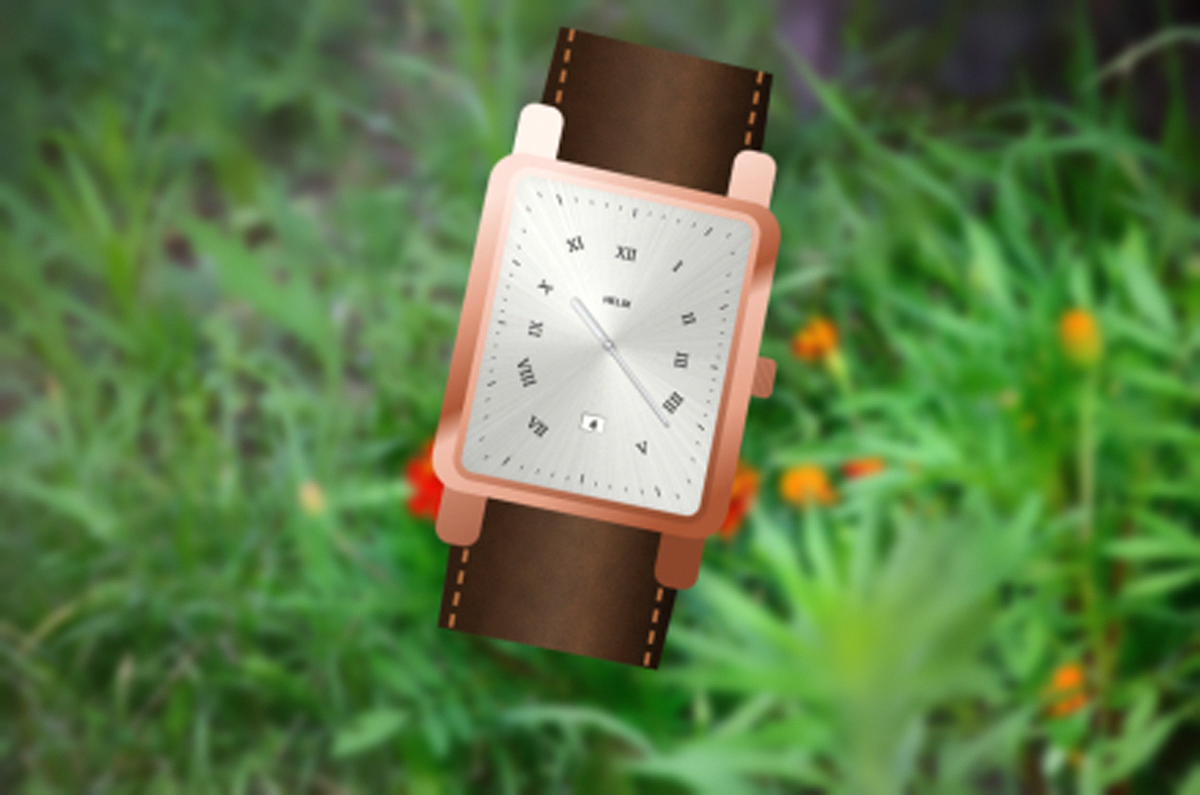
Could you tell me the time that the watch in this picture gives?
10:22
